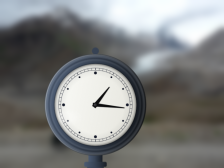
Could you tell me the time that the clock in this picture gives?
1:16
